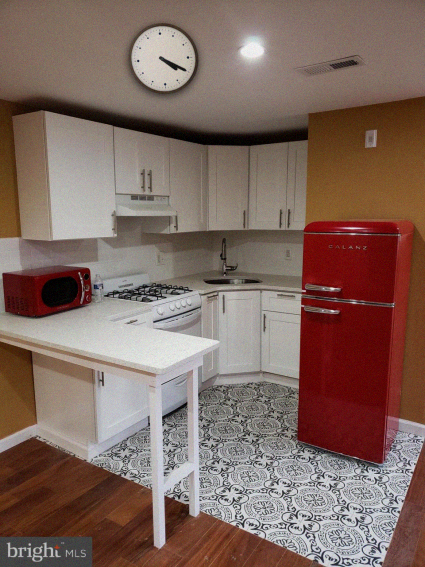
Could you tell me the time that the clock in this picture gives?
4:20
